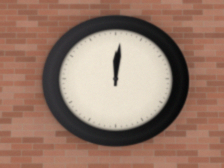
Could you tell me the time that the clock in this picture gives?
12:01
